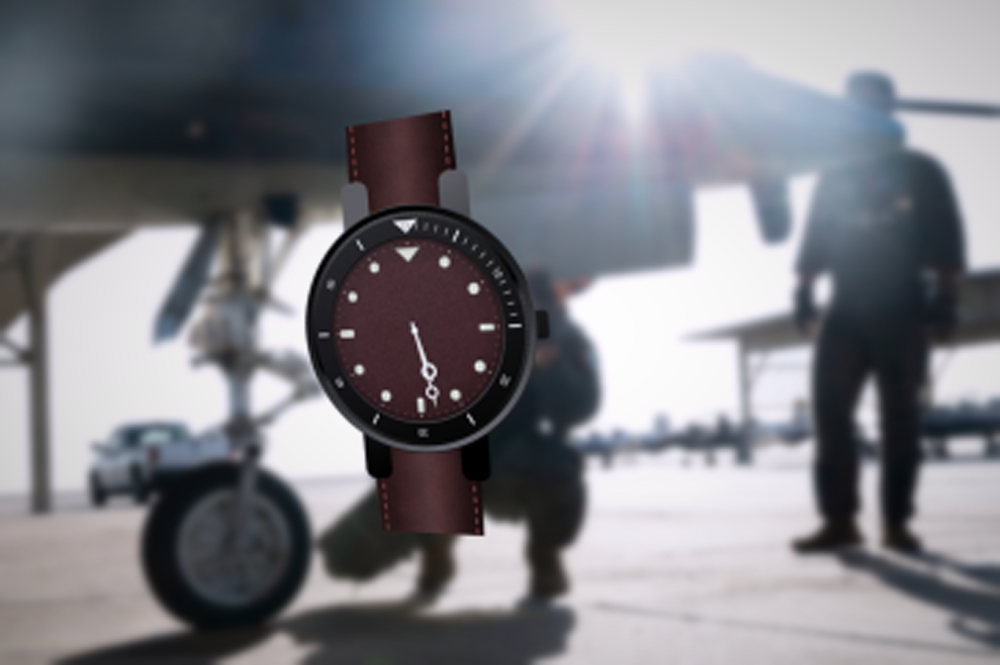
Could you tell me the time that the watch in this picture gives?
5:28
